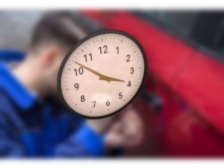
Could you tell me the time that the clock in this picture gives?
3:52
